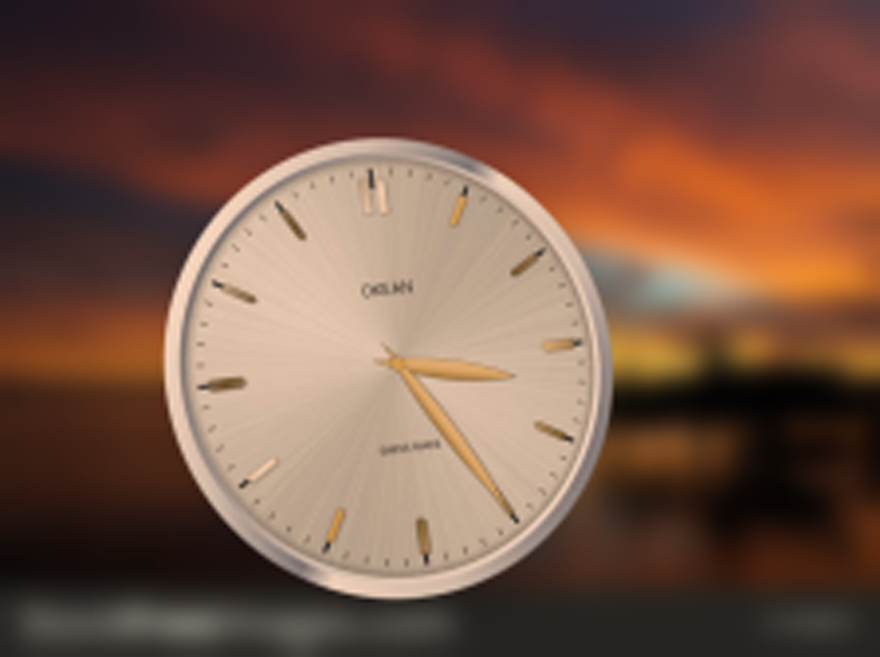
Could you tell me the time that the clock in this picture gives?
3:25
